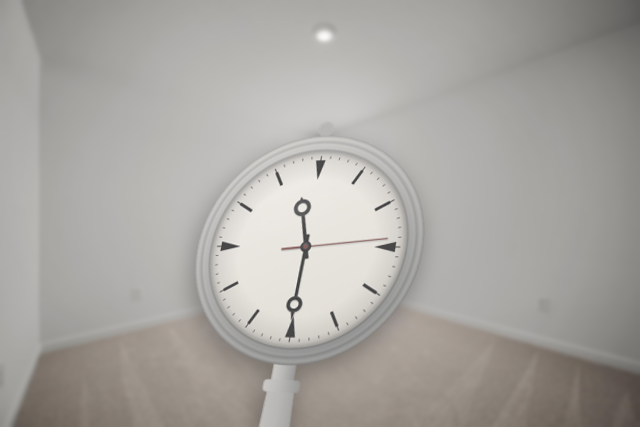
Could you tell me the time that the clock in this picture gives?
11:30:14
